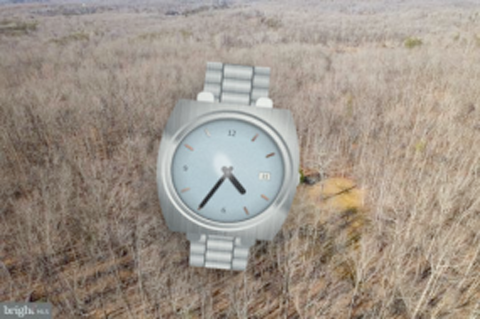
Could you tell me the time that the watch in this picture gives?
4:35
